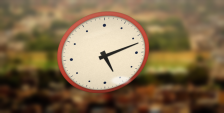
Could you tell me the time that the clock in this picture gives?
5:12
